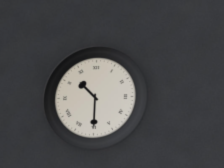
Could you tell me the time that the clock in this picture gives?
10:30
